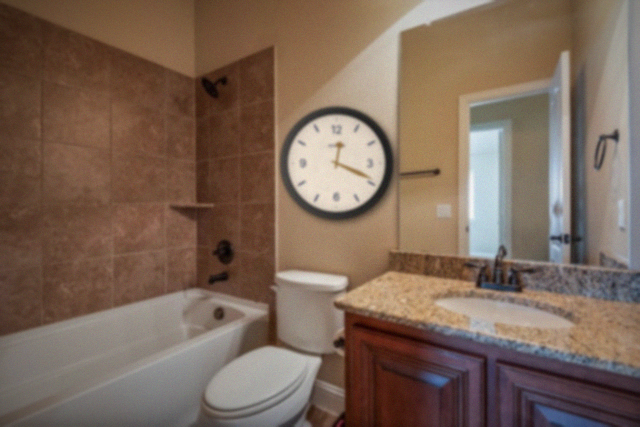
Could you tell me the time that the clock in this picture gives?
12:19
